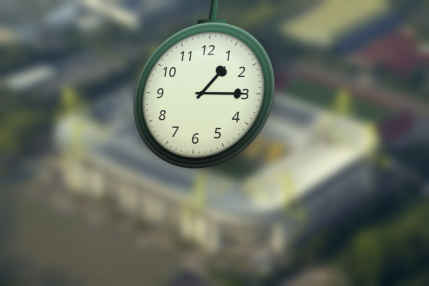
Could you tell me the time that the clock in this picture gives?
1:15
